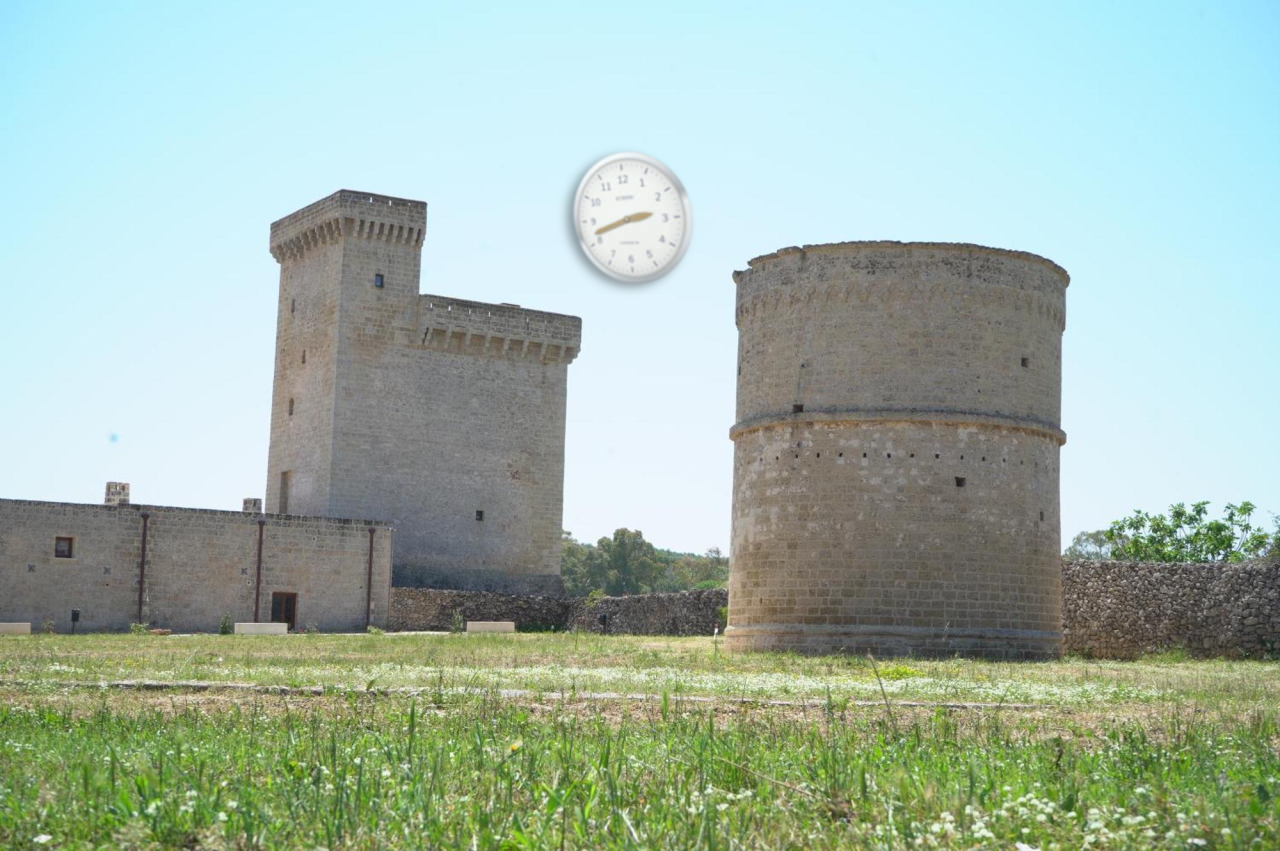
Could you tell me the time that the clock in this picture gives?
2:42
